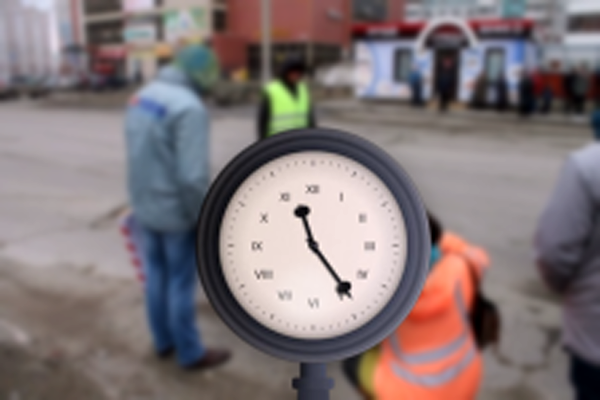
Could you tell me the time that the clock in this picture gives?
11:24
